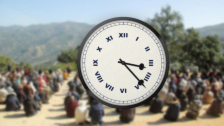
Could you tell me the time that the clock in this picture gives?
3:23
